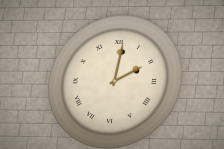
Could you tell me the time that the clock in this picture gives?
2:01
